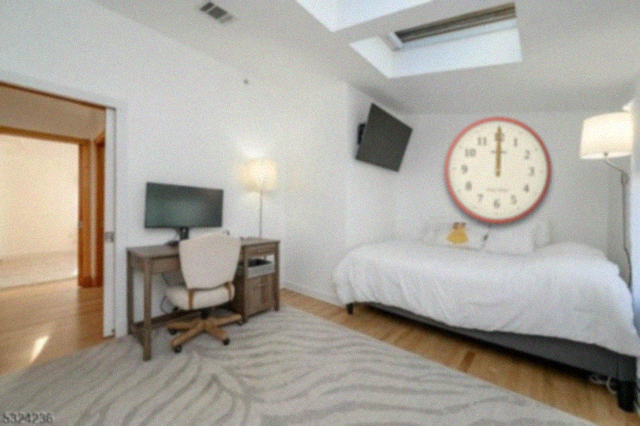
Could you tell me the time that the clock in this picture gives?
12:00
